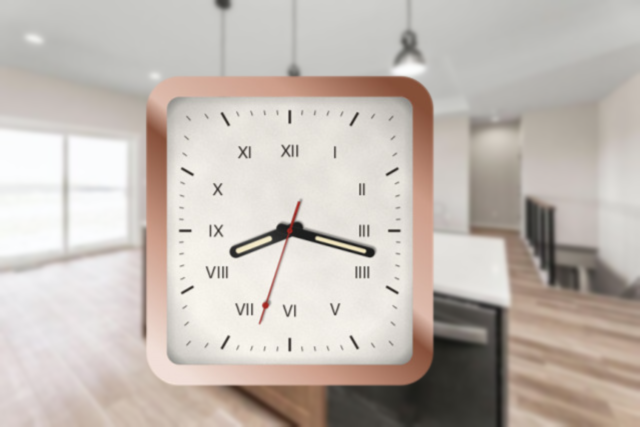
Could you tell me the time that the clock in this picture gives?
8:17:33
